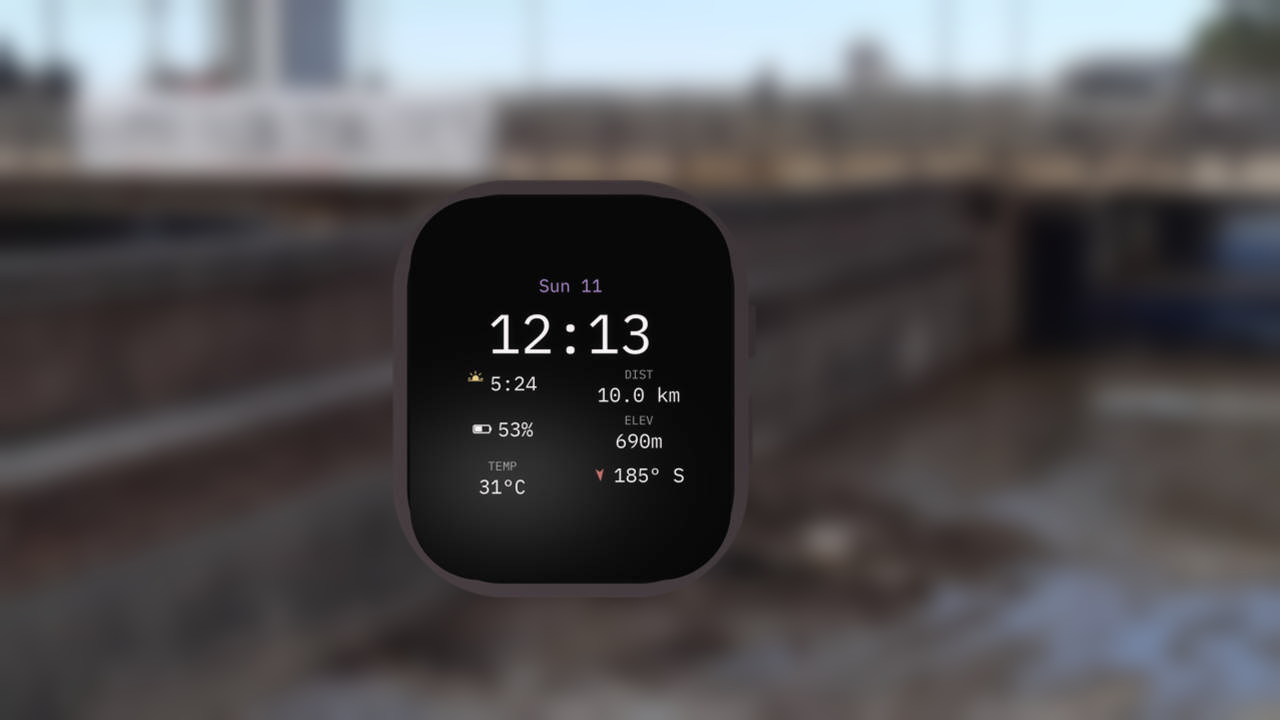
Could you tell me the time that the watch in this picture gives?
12:13
